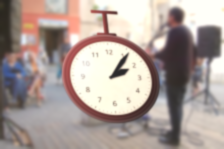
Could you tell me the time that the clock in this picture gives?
2:06
